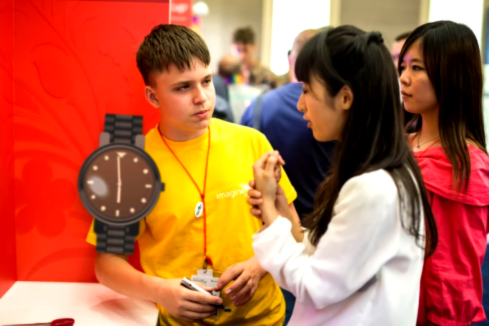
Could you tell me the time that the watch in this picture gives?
5:59
